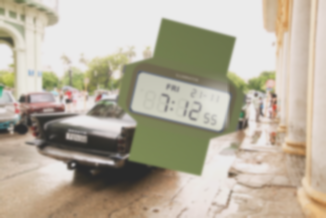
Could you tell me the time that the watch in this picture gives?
7:12
